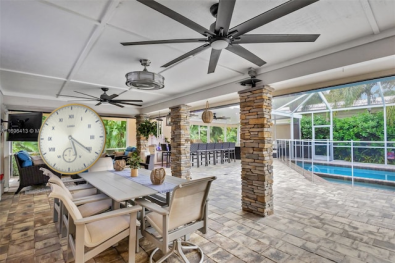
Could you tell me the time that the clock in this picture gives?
5:21
